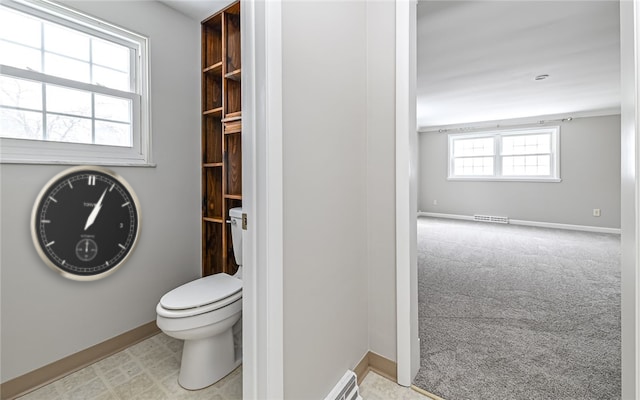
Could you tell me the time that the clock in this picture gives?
1:04
